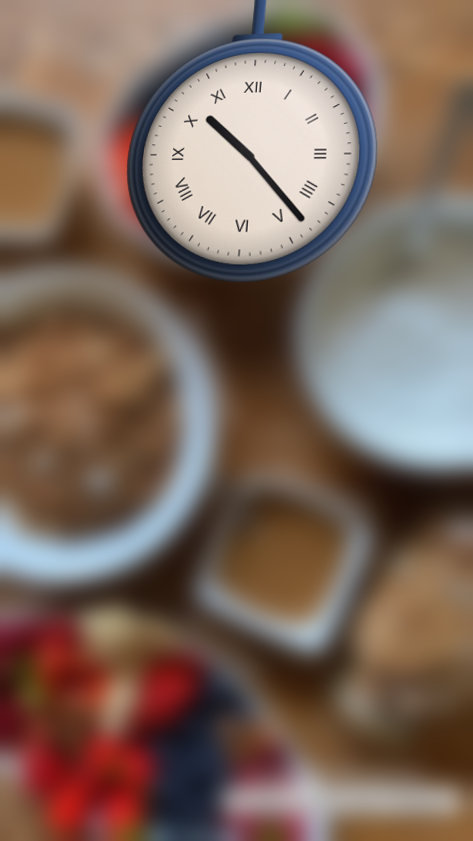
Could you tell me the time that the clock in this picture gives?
10:23
